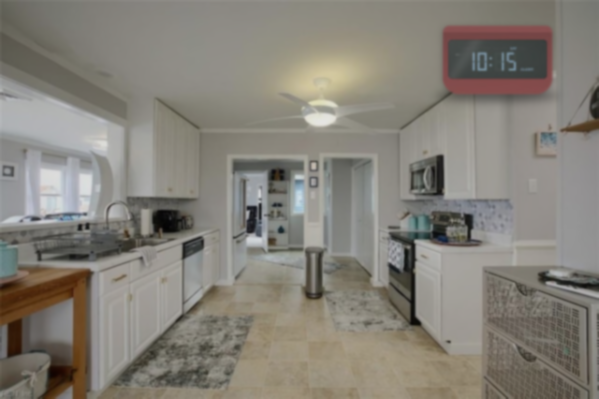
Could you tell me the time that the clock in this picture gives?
10:15
